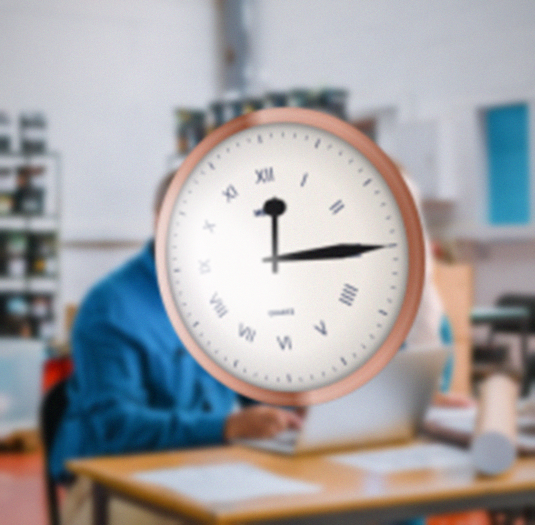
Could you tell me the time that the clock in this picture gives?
12:15
